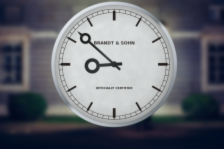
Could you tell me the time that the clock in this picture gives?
8:52
